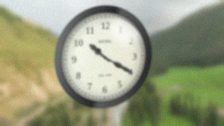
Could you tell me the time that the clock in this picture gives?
10:20
